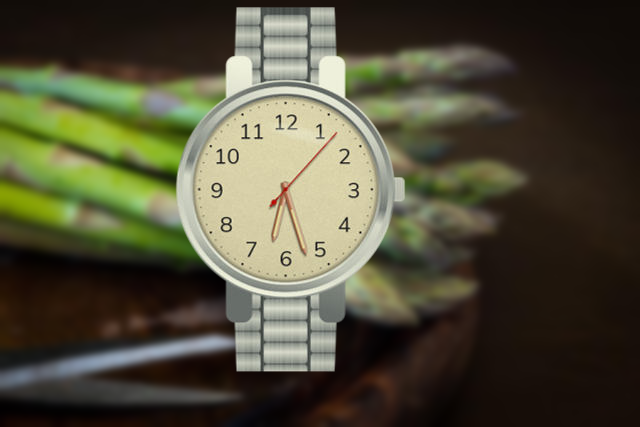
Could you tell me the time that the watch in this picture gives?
6:27:07
